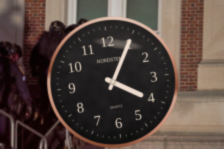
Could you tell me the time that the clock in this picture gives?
4:05
